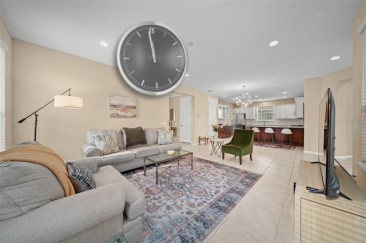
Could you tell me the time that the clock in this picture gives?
11:59
